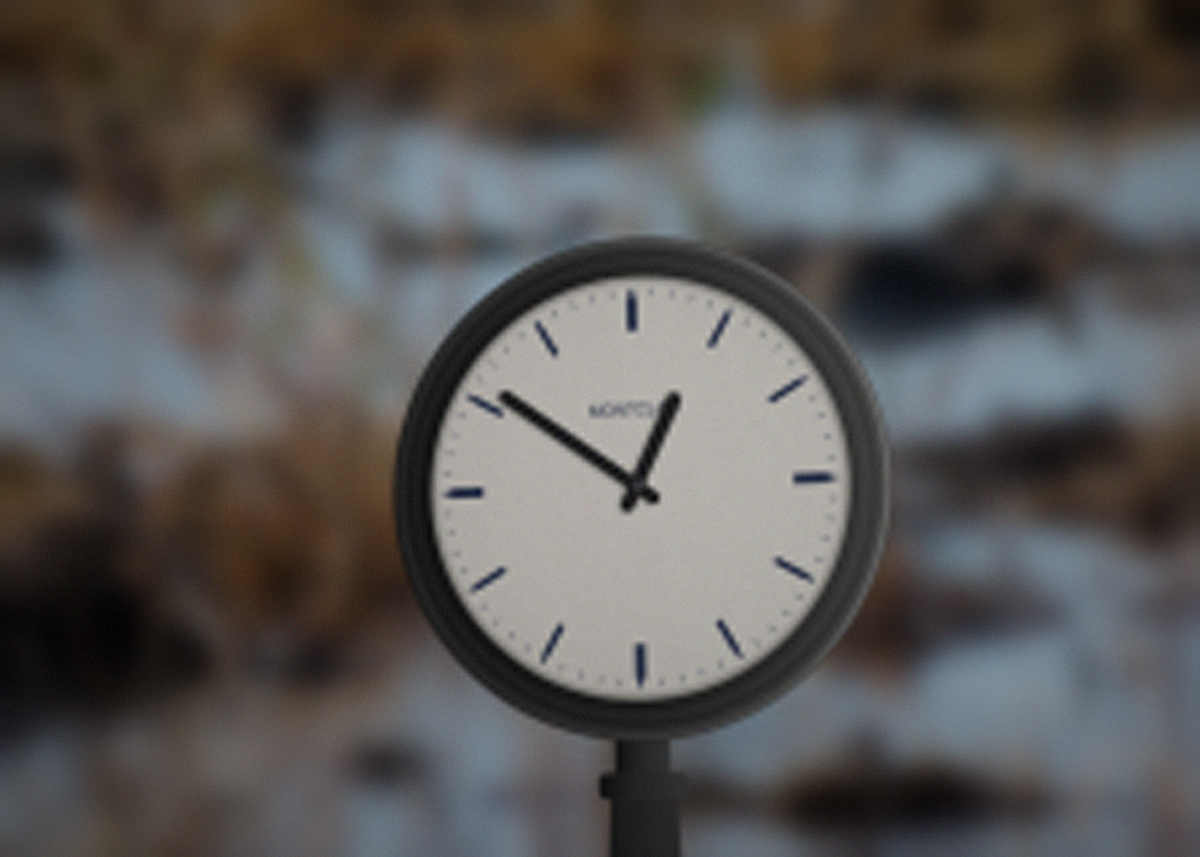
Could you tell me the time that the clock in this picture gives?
12:51
